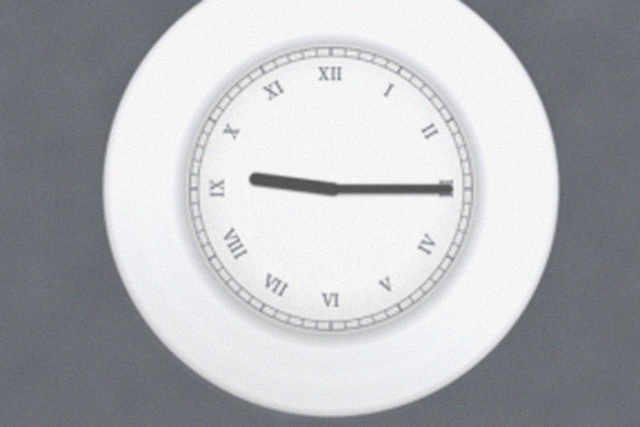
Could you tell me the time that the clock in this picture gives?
9:15
